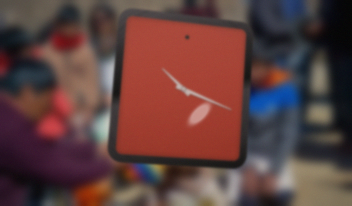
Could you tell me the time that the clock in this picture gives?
10:18
